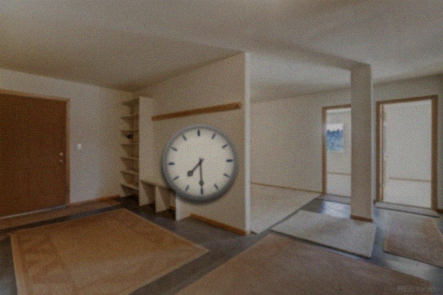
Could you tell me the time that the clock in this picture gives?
7:30
